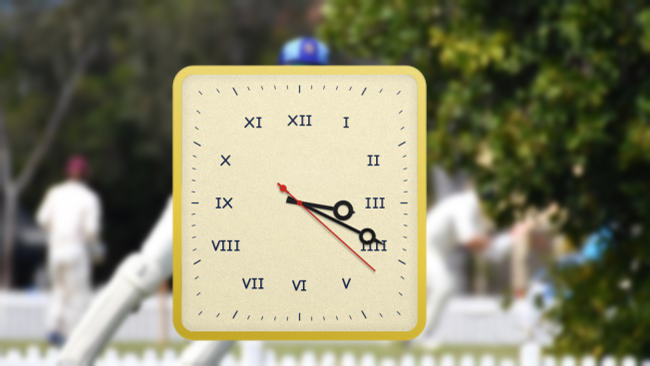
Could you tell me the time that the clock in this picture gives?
3:19:22
